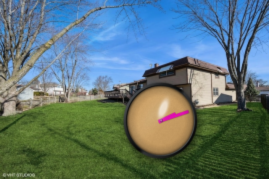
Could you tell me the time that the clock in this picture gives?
2:12
